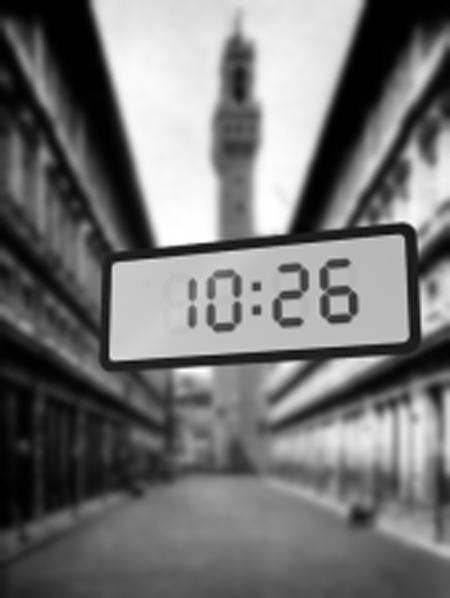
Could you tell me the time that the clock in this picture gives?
10:26
